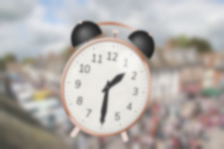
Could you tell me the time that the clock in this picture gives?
1:30
